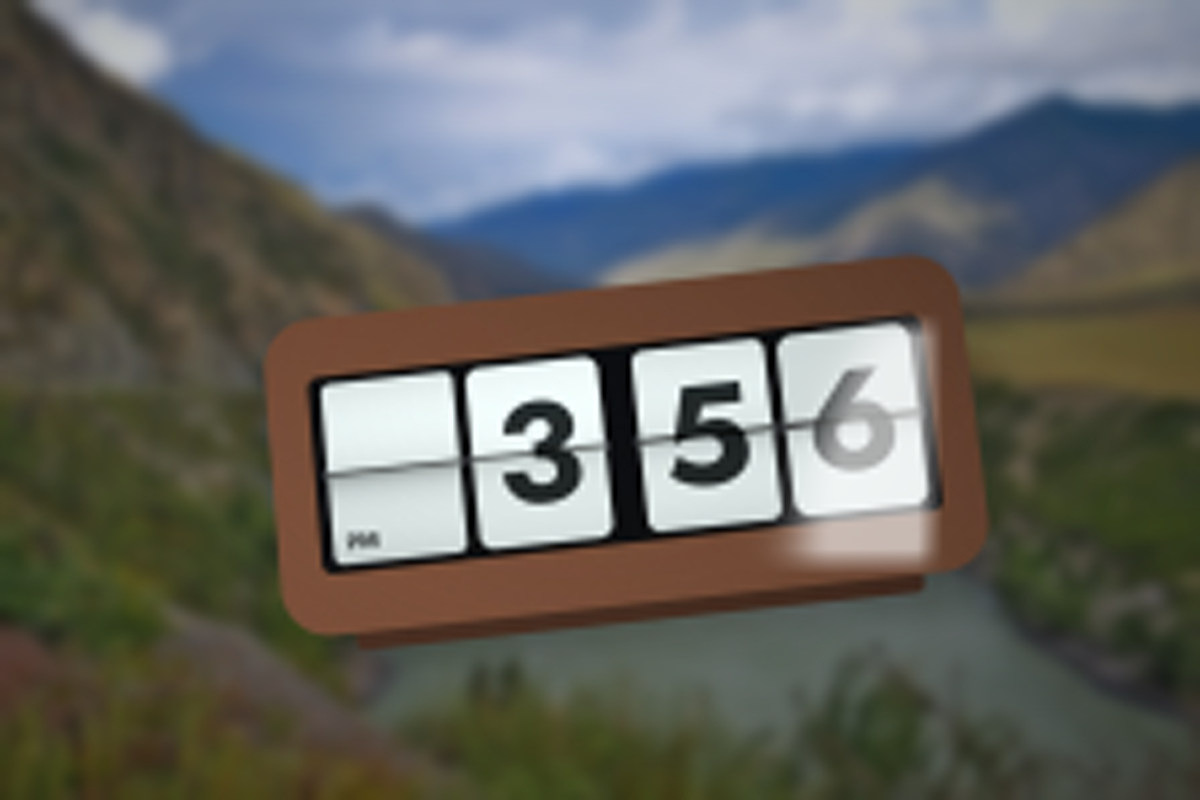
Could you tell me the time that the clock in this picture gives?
3:56
